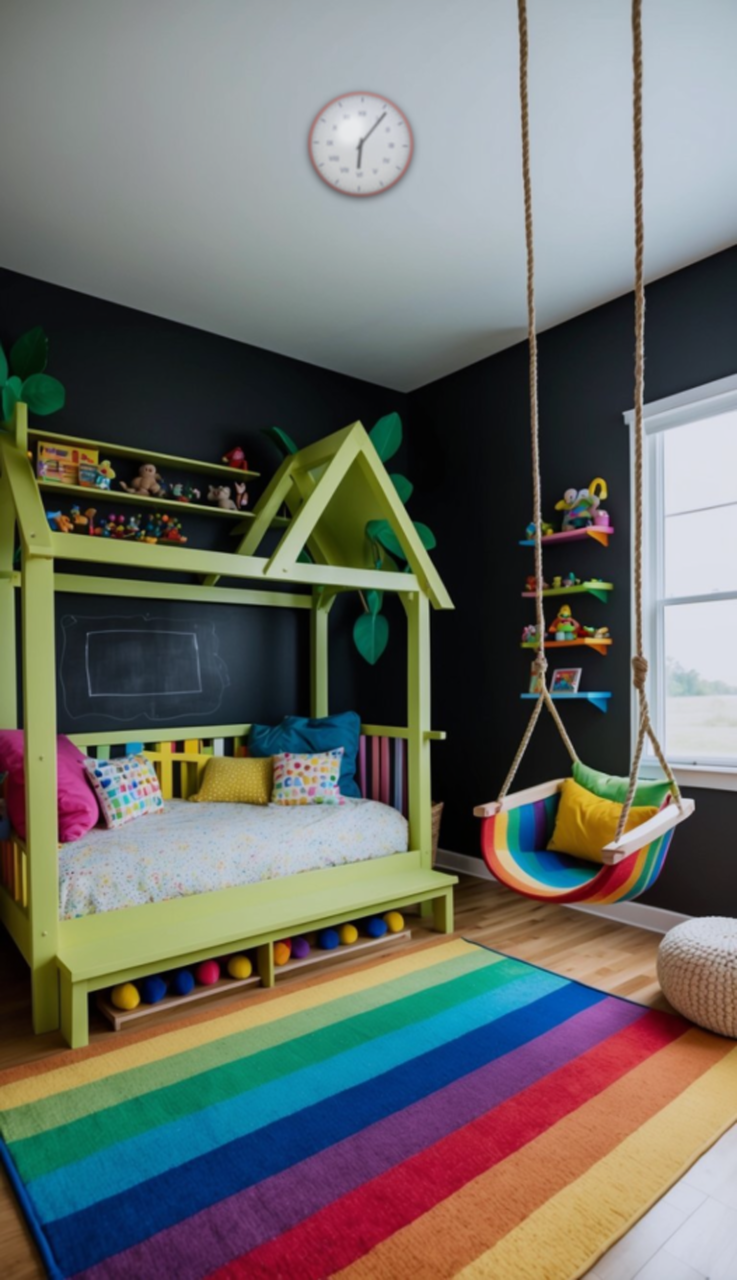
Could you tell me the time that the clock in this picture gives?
6:06
